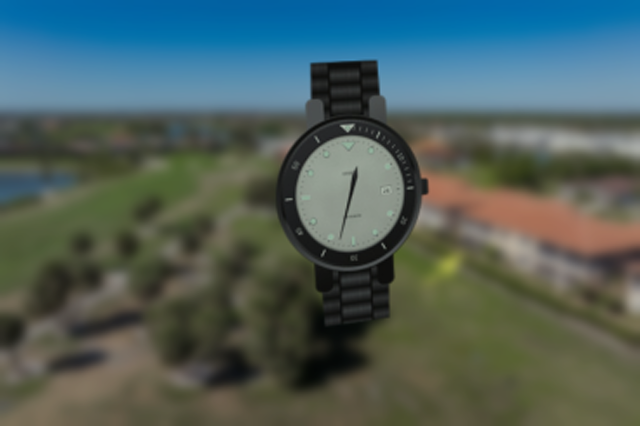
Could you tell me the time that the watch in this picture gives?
12:33
